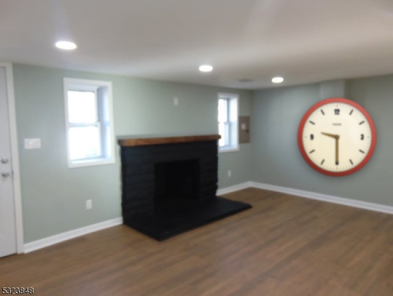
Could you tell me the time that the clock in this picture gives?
9:30
